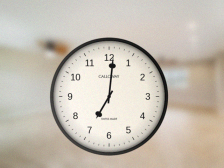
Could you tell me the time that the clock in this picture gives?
7:01
